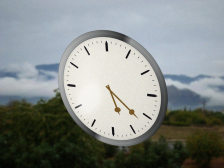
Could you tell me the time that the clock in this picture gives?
5:22
